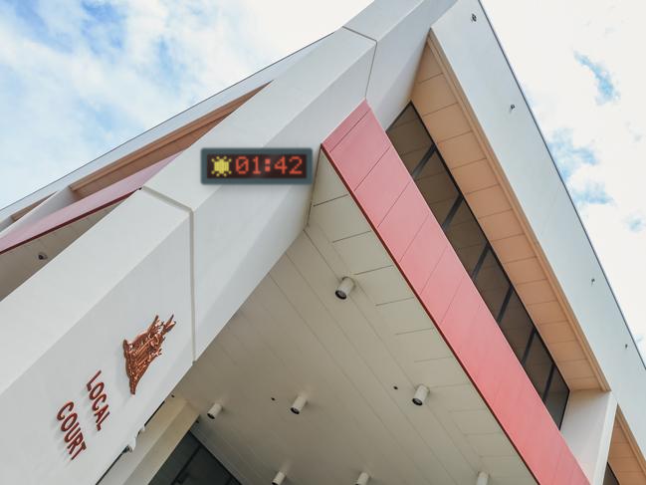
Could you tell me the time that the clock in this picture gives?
1:42
